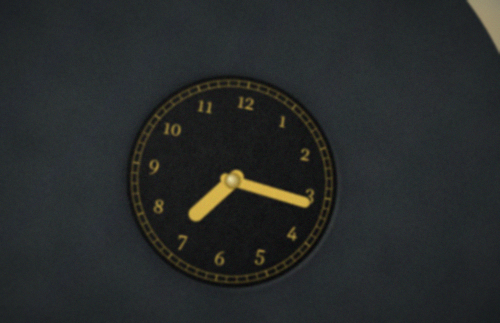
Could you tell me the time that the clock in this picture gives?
7:16
